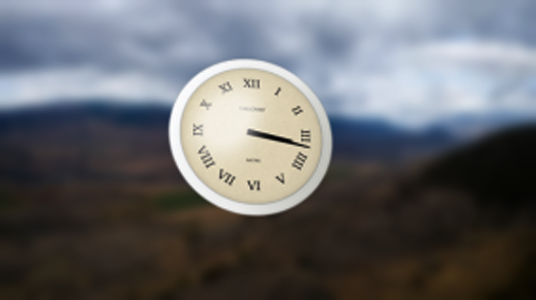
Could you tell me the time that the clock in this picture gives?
3:17
